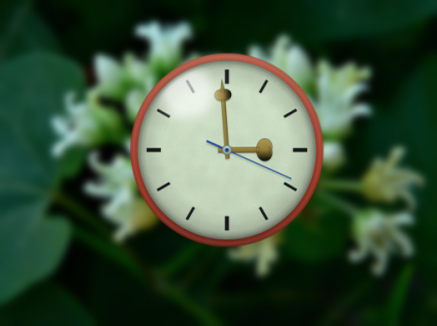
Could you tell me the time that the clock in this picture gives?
2:59:19
